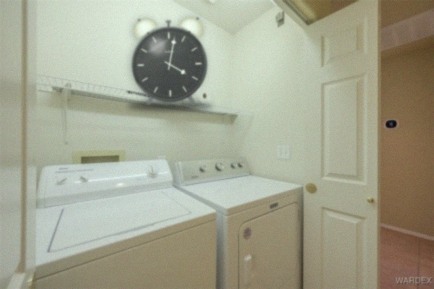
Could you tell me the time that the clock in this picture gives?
4:02
